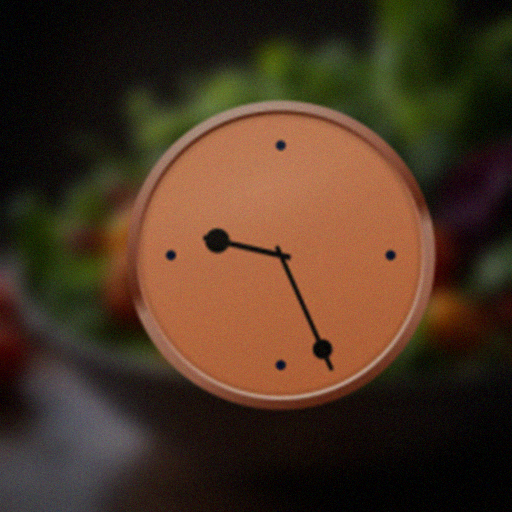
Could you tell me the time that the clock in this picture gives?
9:26
